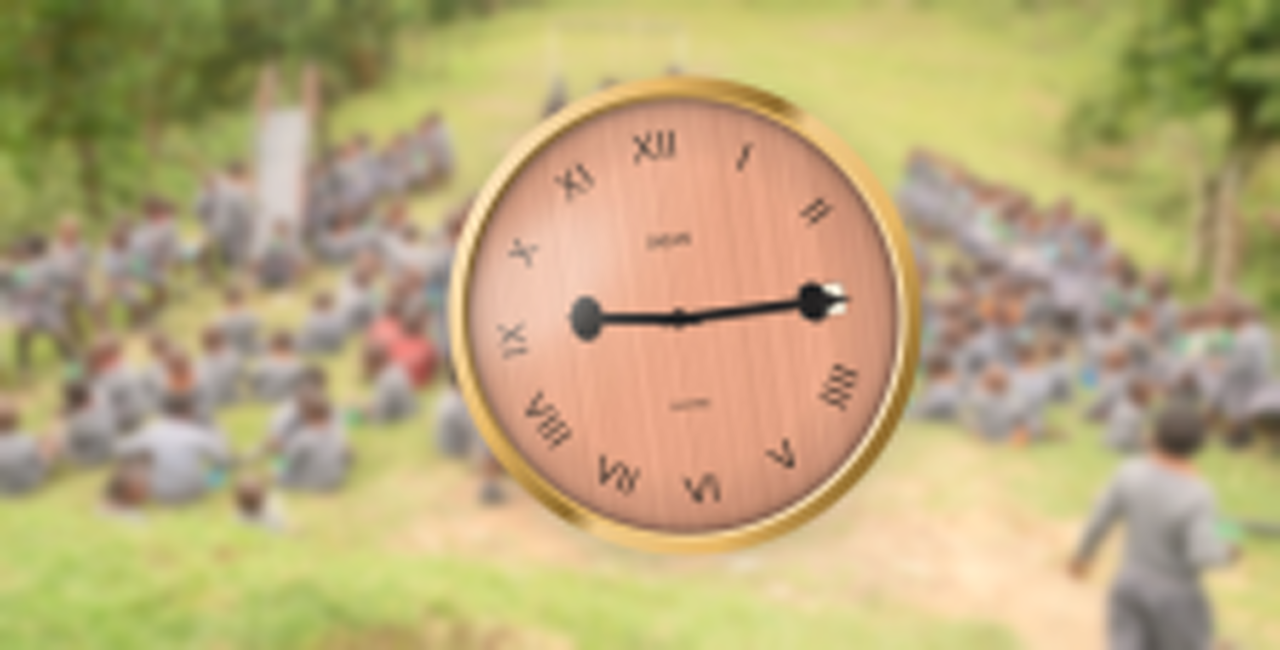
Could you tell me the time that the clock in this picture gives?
9:15
